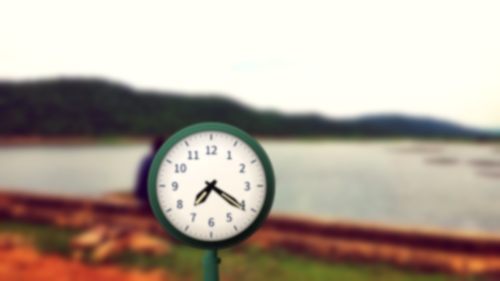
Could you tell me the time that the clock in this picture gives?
7:21
